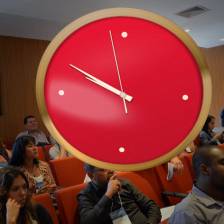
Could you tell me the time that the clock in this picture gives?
9:49:58
